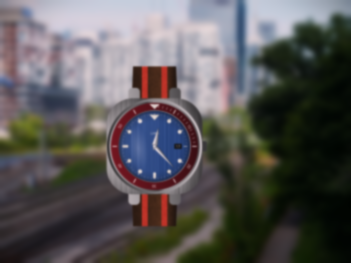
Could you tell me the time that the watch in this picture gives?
12:23
